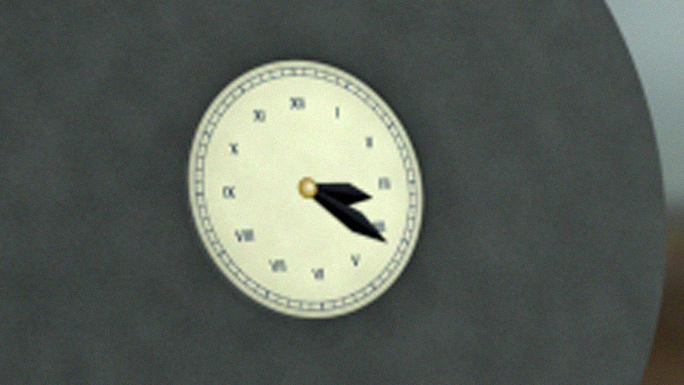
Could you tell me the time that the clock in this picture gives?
3:21
